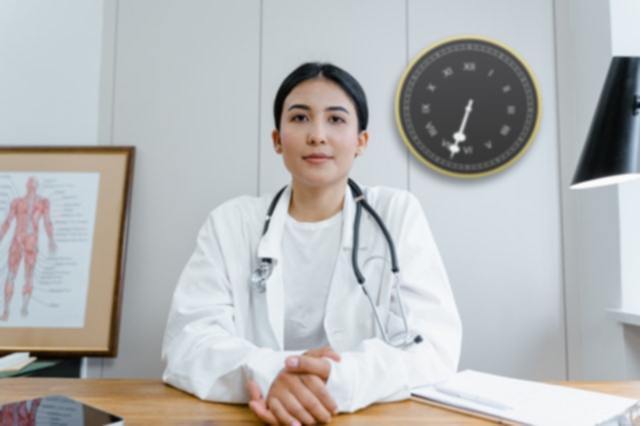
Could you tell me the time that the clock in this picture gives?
6:33
